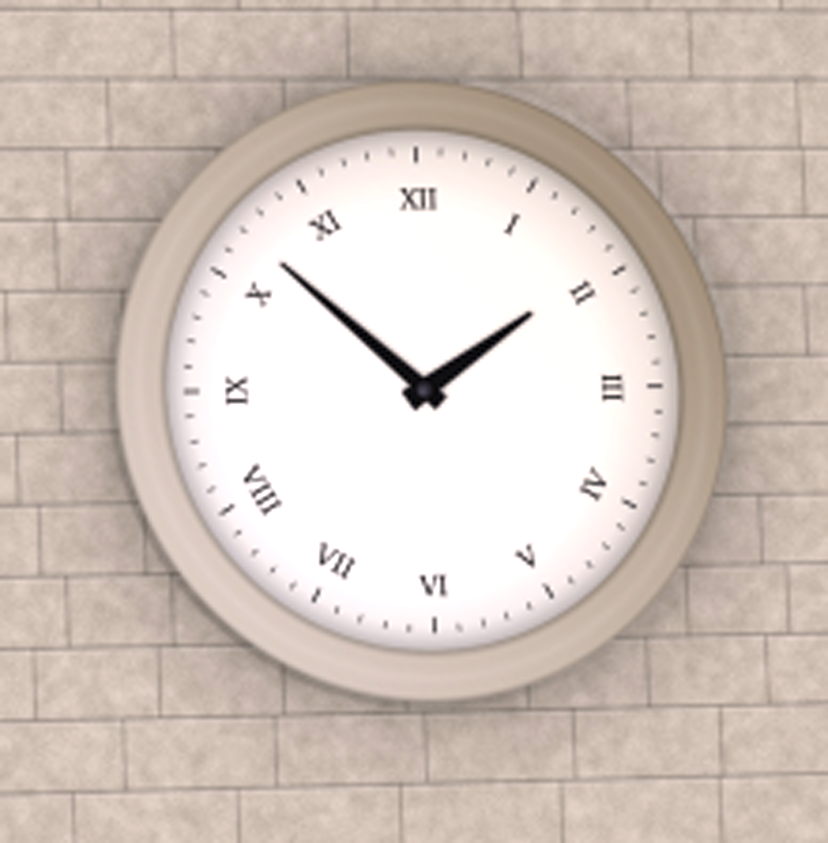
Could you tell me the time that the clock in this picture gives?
1:52
